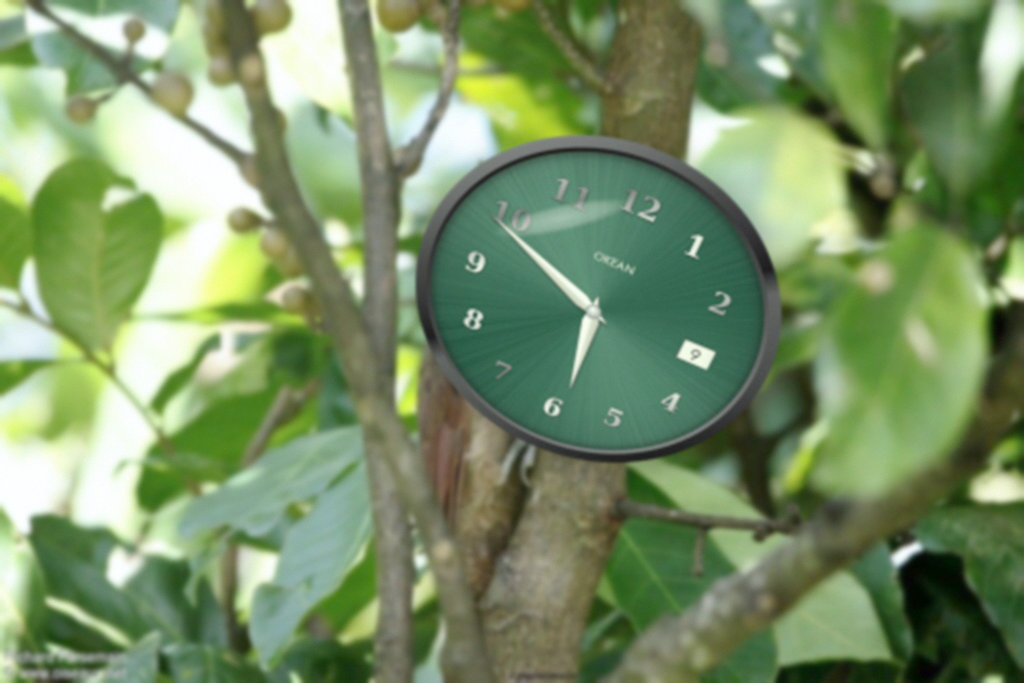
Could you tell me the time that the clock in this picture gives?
5:49
